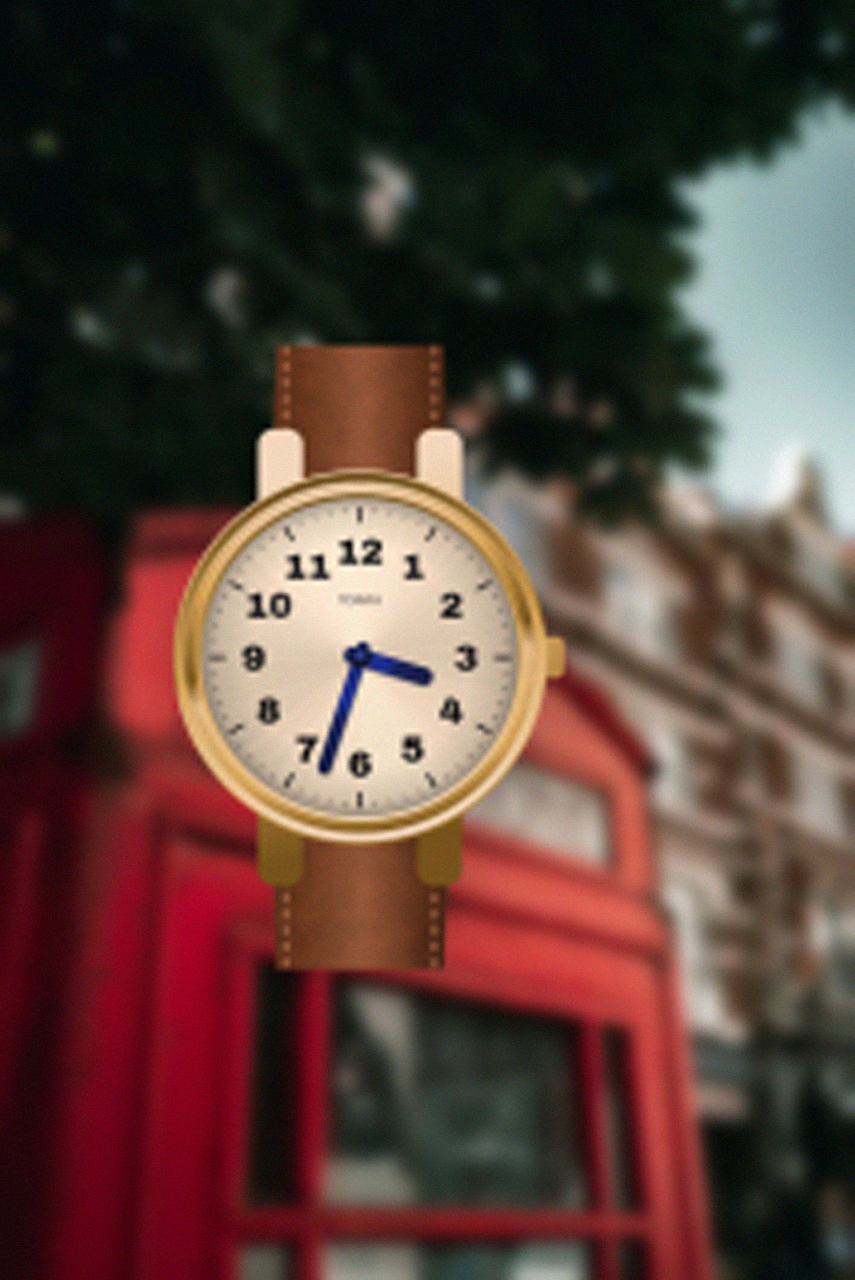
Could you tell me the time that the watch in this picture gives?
3:33
